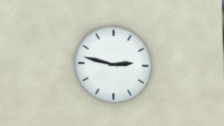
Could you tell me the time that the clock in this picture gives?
2:47
